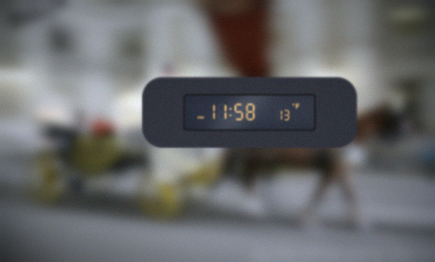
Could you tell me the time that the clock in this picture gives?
11:58
